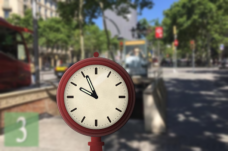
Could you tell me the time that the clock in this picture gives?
9:56
